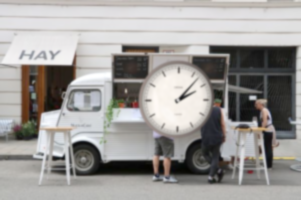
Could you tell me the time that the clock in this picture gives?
2:07
